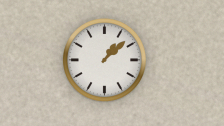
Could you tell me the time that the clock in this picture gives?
1:08
